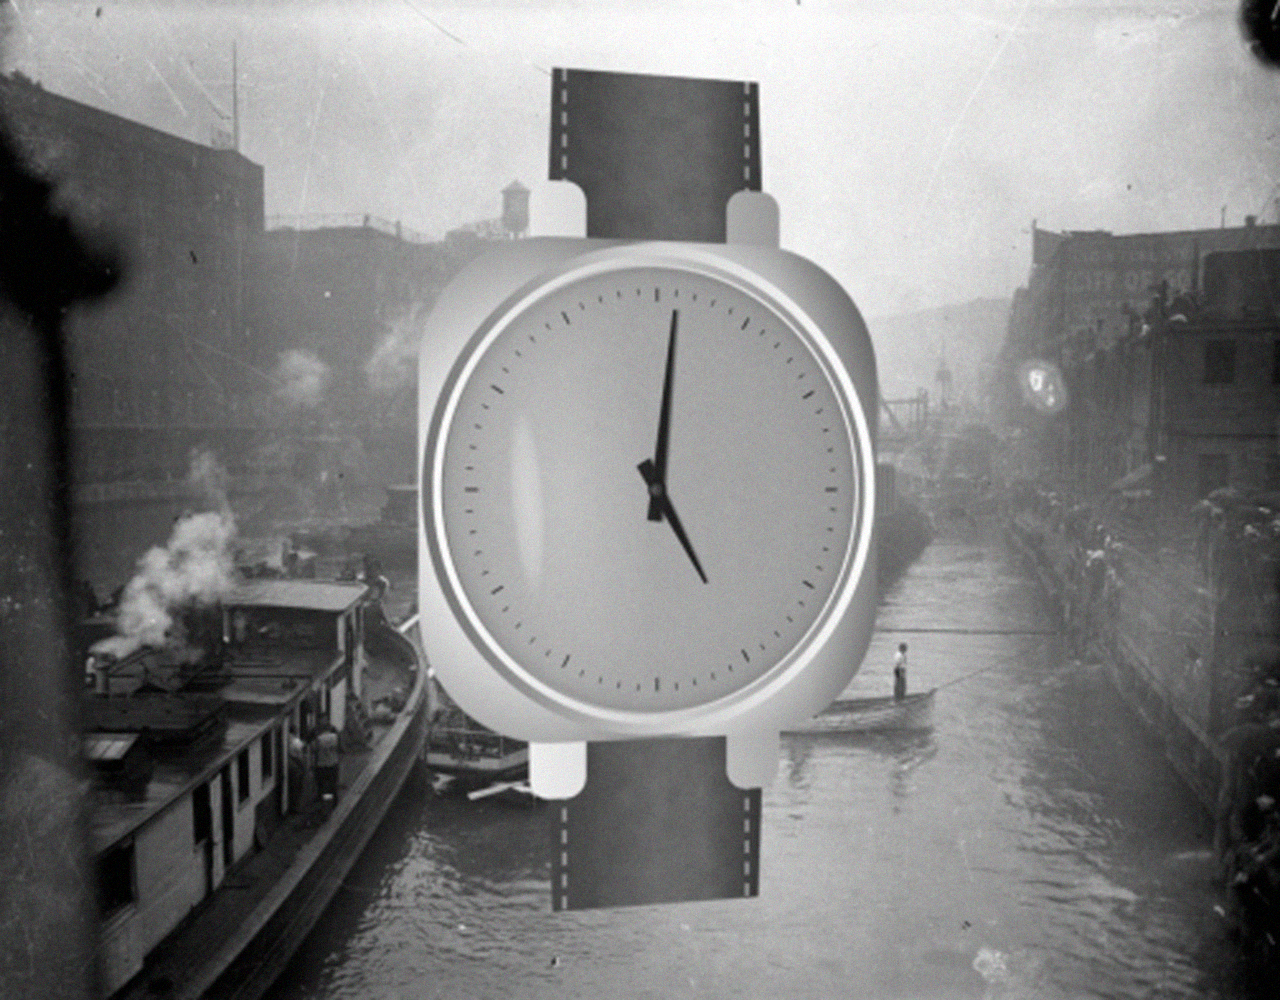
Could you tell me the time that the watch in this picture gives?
5:01
